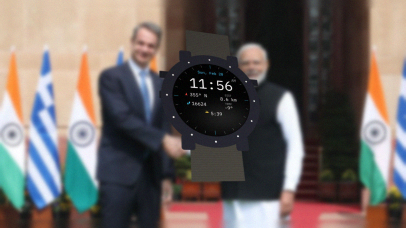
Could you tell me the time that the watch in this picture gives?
11:56
